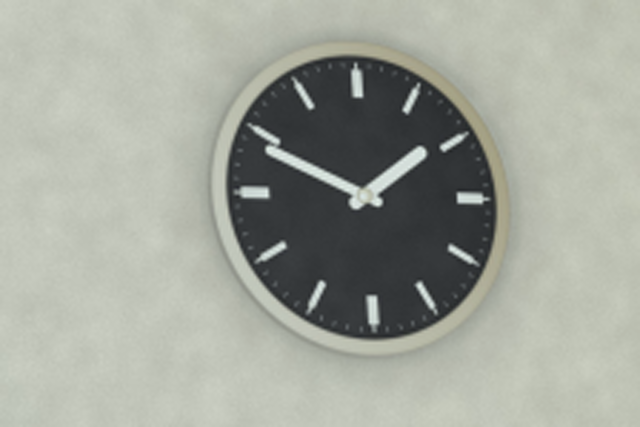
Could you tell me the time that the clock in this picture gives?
1:49
